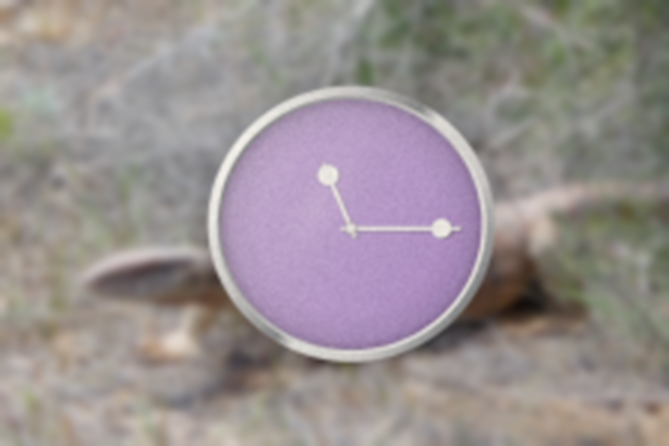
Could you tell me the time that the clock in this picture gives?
11:15
